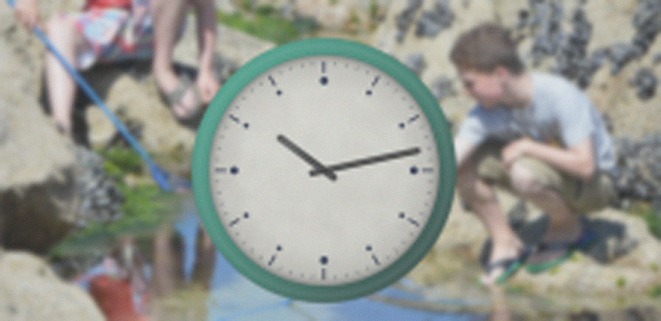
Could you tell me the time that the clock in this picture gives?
10:13
